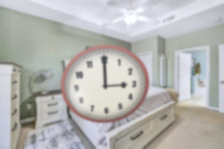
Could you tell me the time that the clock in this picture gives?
3:00
